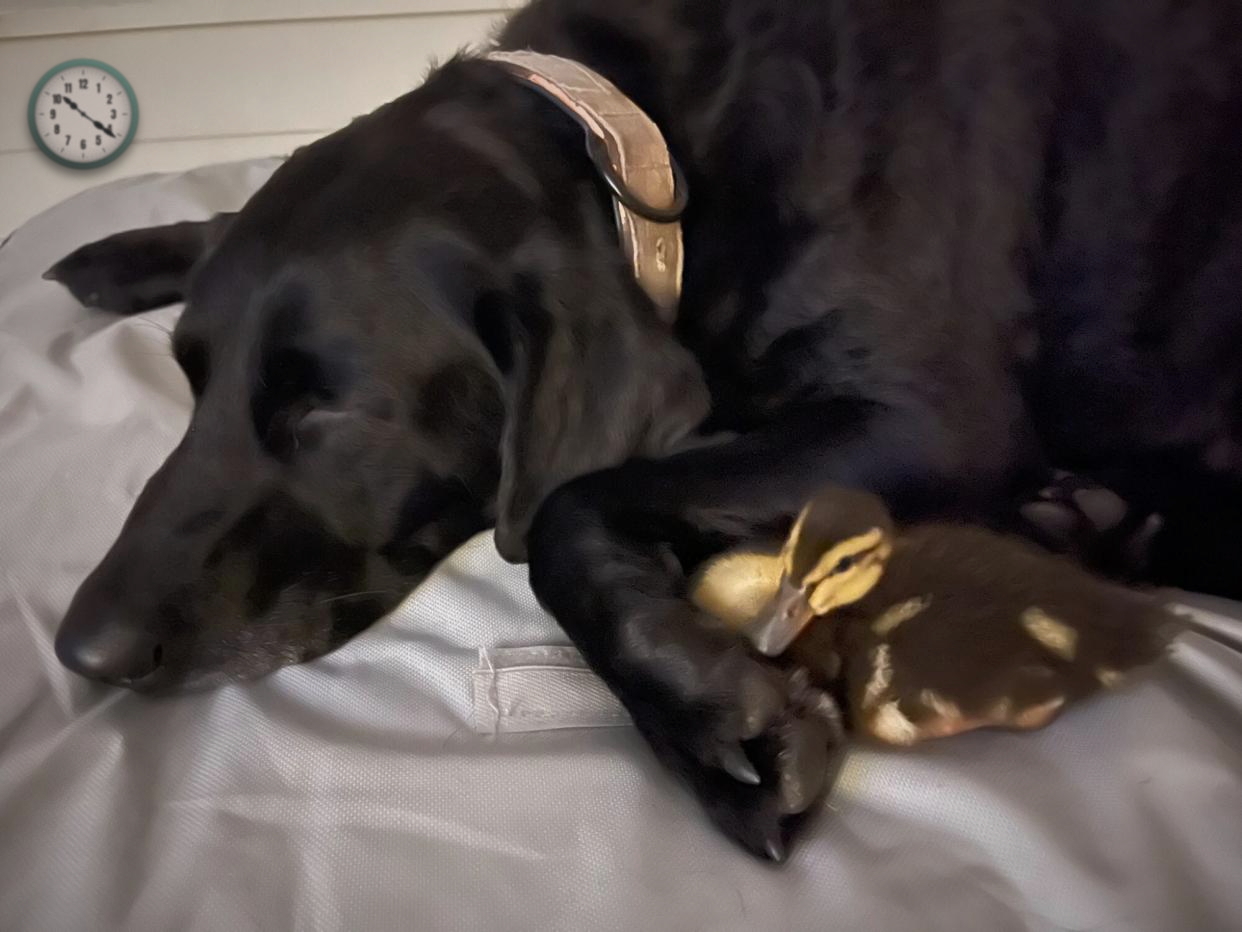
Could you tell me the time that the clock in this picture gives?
10:21
